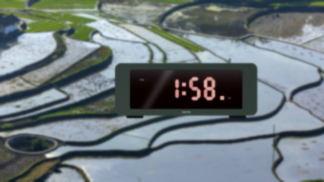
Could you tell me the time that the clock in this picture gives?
1:58
